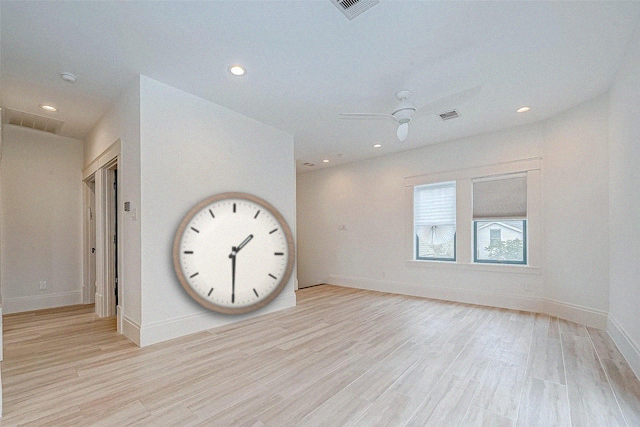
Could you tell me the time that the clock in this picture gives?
1:30
